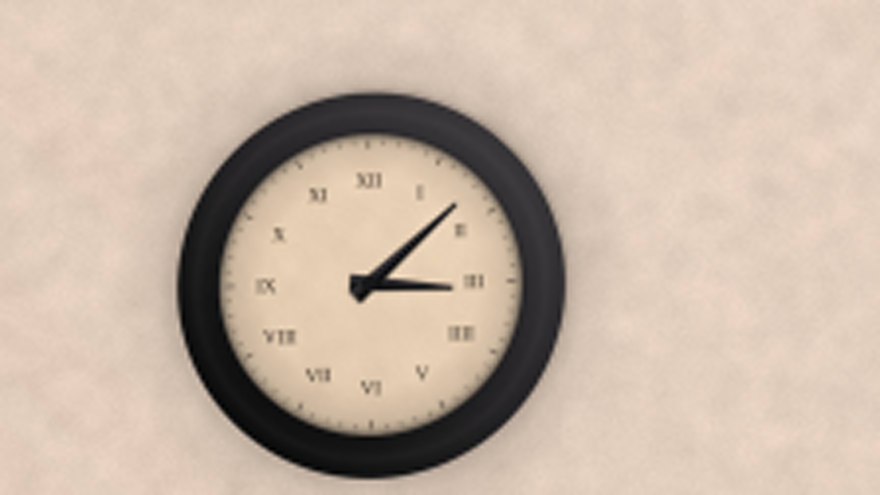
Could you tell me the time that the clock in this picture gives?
3:08
